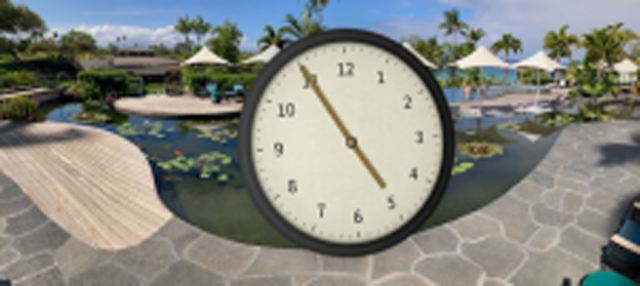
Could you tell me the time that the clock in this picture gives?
4:55
